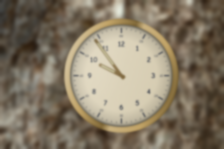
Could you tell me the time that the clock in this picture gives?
9:54
